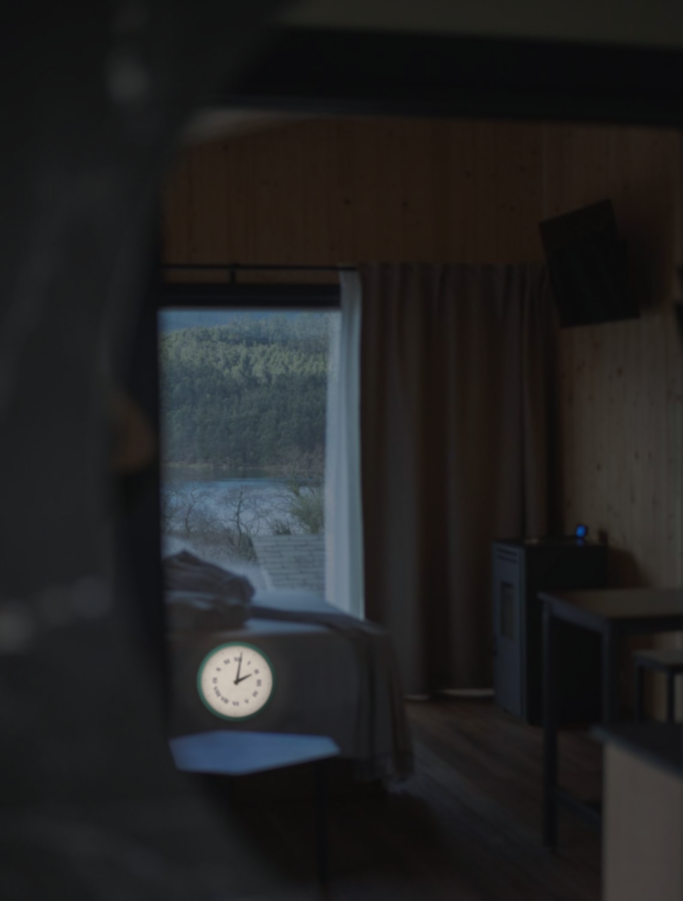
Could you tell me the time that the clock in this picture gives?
2:01
